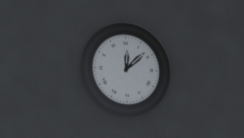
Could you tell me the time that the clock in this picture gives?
12:08
